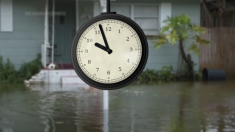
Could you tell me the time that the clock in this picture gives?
9:57
